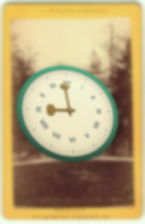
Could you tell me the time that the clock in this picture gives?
8:59
